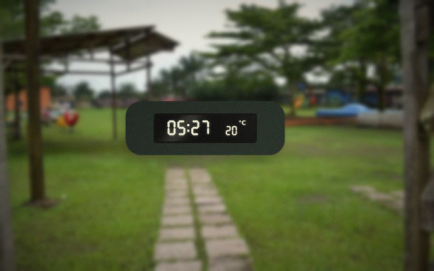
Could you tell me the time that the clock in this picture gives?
5:27
